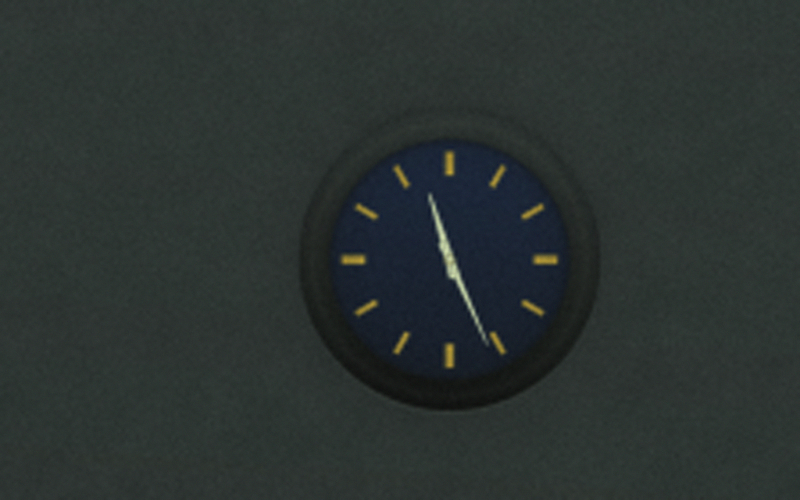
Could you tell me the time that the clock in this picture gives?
11:26
